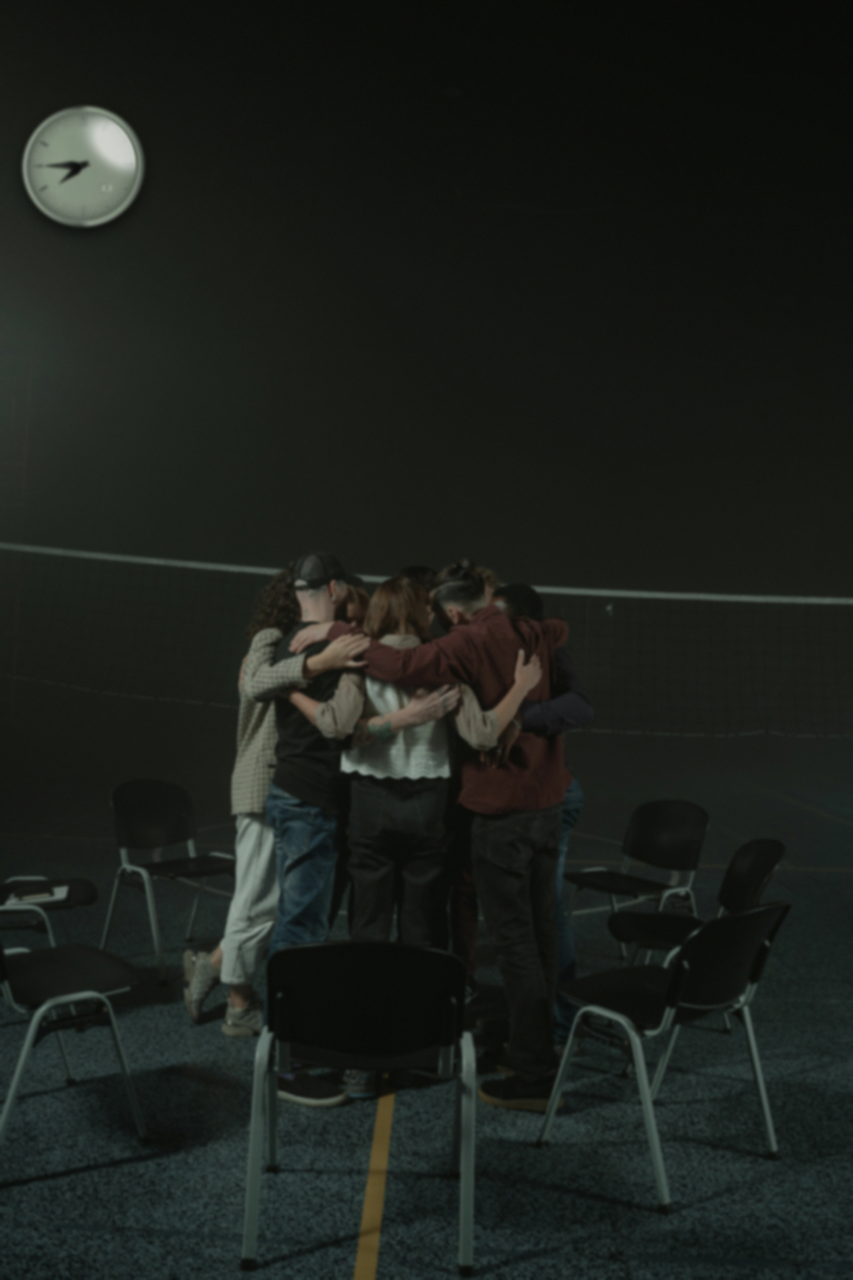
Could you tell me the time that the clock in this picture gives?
7:45
